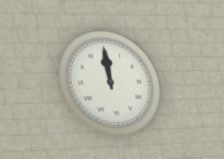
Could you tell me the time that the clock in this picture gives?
12:00
